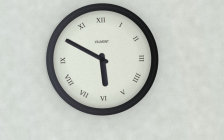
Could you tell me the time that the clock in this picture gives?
5:50
